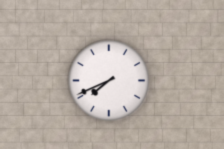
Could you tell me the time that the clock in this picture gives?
7:41
